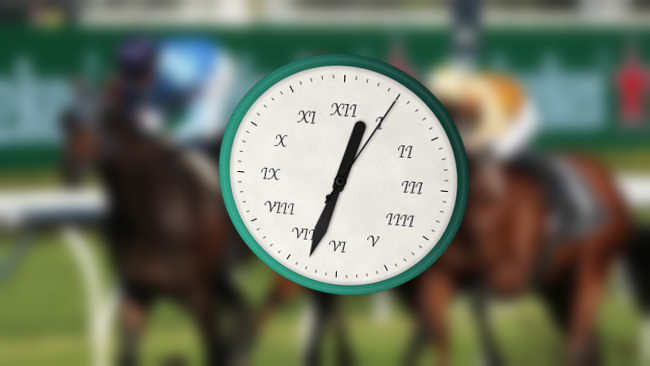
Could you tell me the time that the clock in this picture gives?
12:33:05
